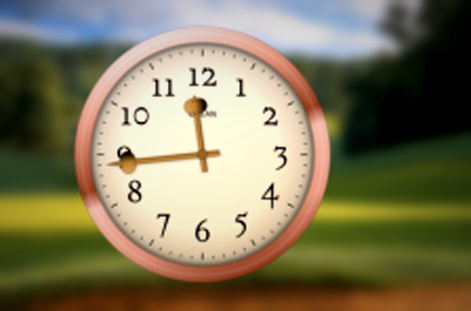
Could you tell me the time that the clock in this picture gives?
11:44
